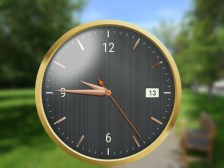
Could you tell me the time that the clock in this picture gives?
9:45:24
